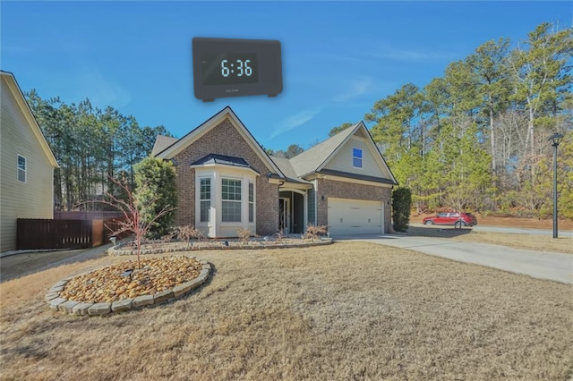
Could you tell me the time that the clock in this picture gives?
6:36
